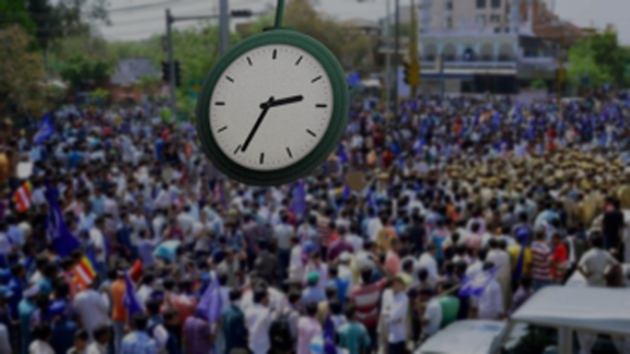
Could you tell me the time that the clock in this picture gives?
2:34
